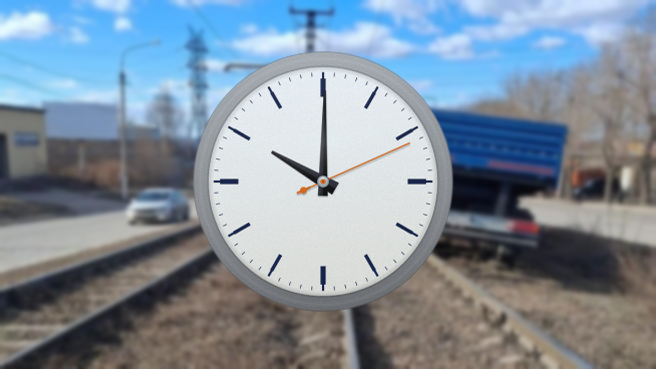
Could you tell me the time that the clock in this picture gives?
10:00:11
